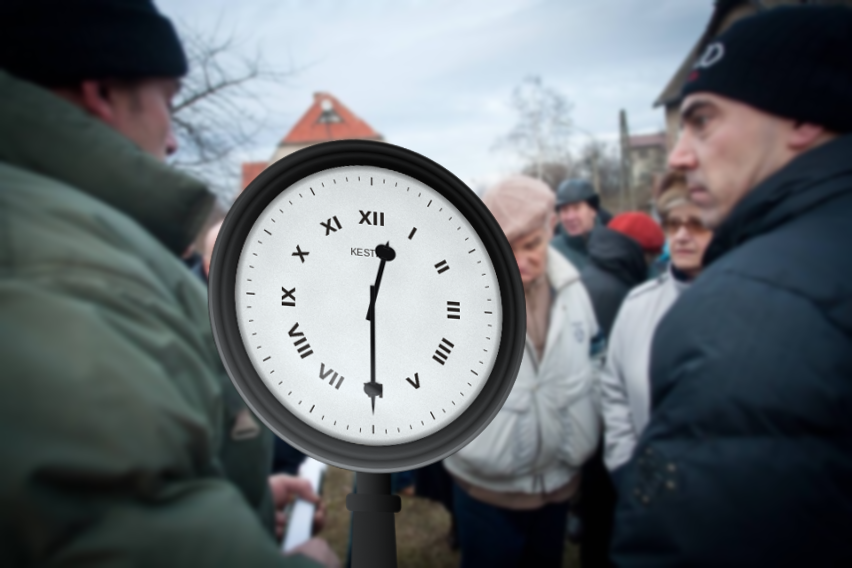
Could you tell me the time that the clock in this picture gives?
12:30
